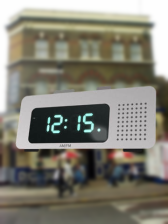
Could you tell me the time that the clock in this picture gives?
12:15
